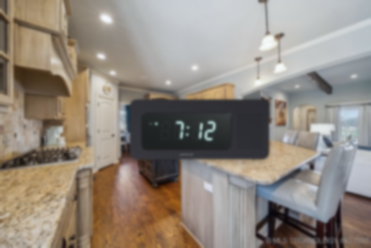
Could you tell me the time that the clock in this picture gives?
7:12
